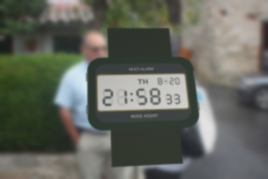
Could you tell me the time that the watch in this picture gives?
21:58:33
